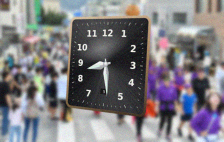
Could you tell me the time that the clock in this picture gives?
8:29
